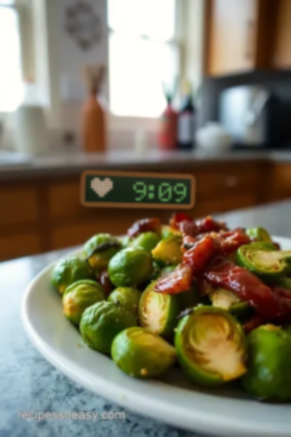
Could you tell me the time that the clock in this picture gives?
9:09
